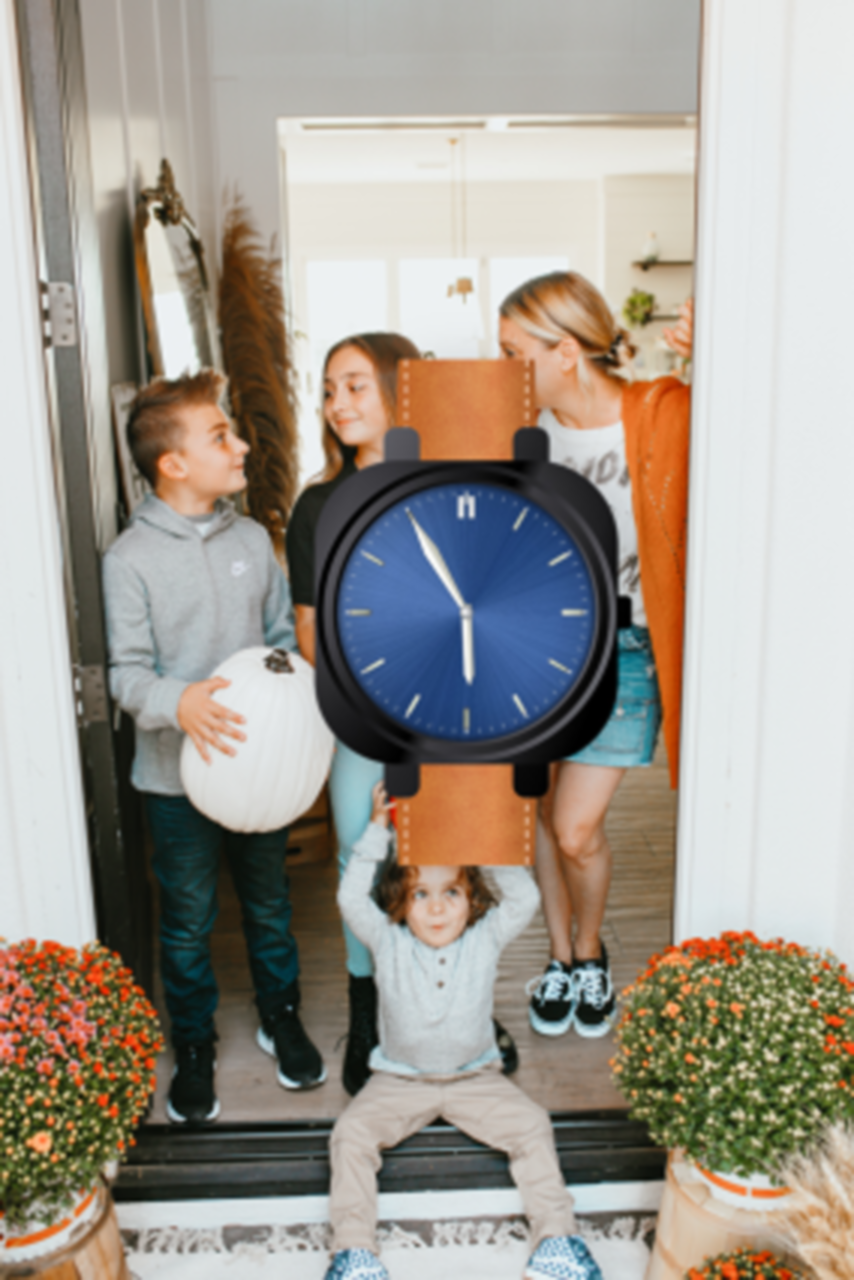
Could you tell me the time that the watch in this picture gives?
5:55
